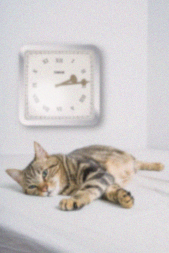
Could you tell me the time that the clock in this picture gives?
2:14
